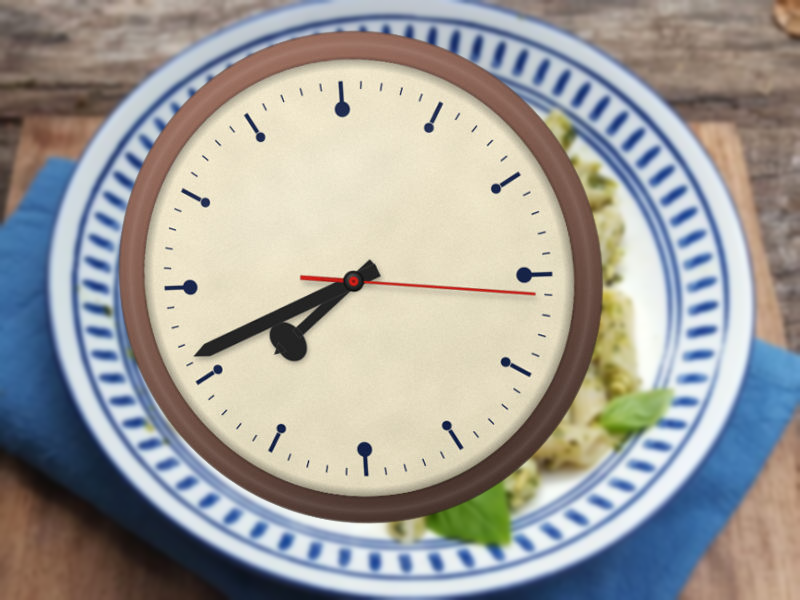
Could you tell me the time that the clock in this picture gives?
7:41:16
